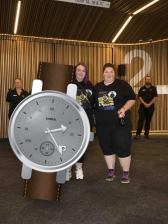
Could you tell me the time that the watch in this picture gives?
2:24
